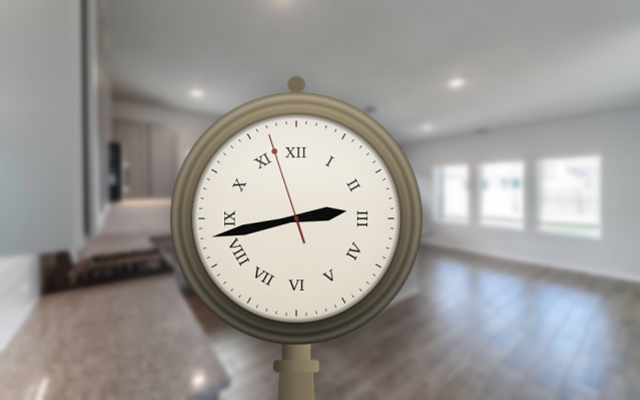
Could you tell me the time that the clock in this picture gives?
2:42:57
